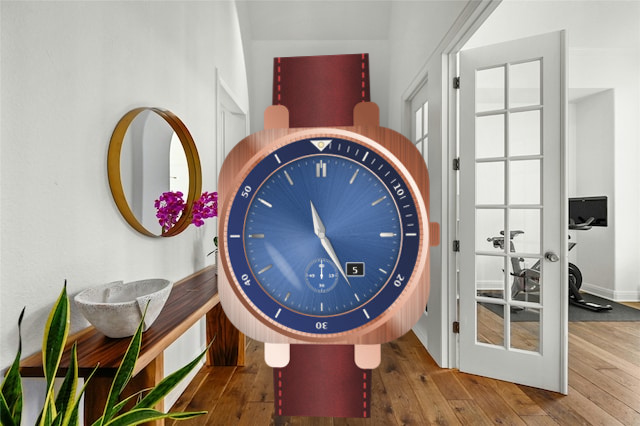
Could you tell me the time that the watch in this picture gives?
11:25
